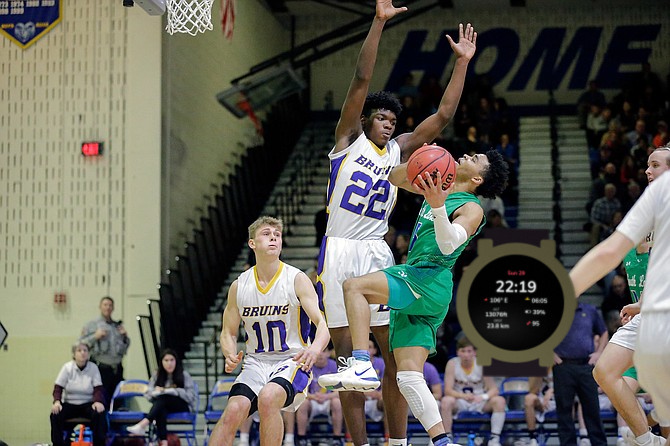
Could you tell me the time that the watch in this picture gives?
22:19
